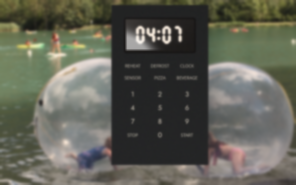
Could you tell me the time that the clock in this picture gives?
4:07
